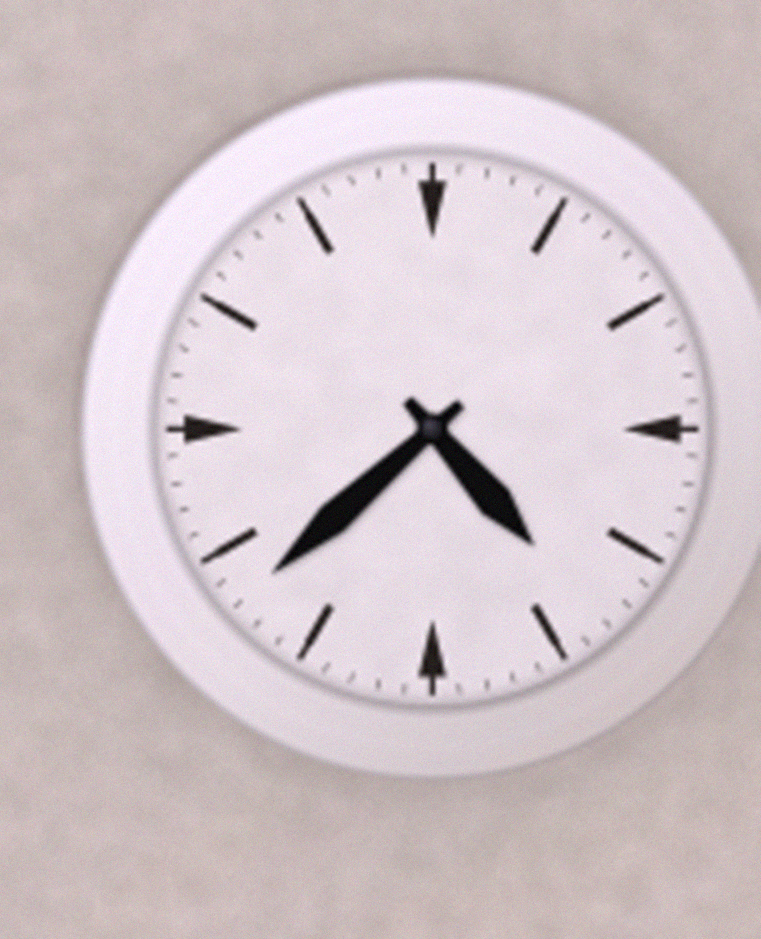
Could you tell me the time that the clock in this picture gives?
4:38
